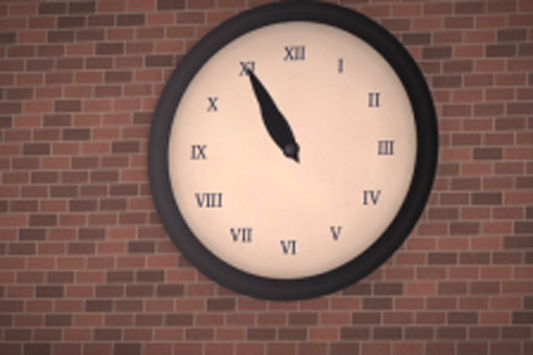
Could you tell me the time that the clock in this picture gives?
10:55
